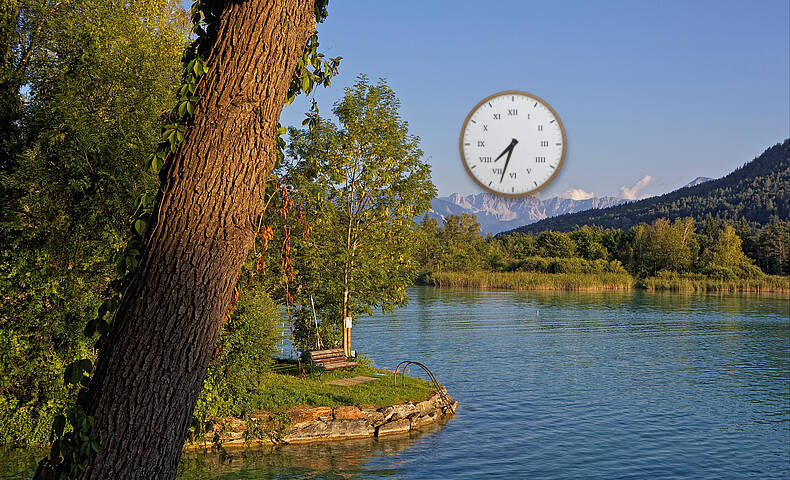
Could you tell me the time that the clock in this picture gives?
7:33
